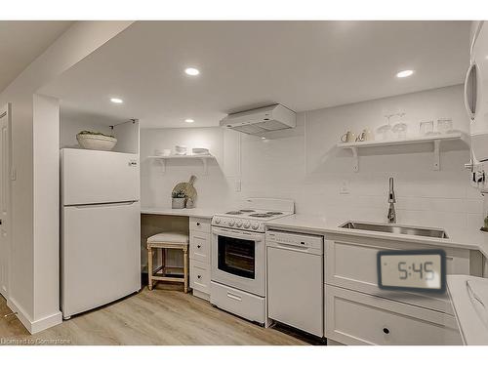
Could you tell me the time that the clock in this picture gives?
5:45
